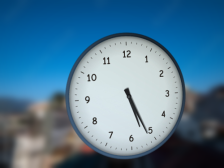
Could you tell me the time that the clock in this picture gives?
5:26
